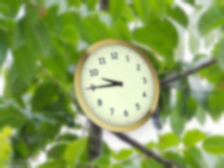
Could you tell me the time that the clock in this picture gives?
9:45
